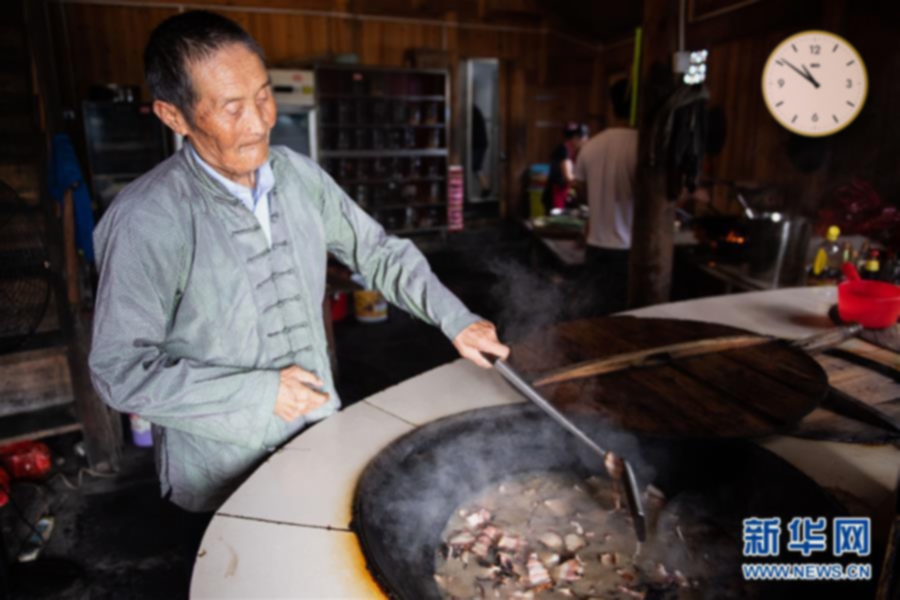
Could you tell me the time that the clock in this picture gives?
10:51
